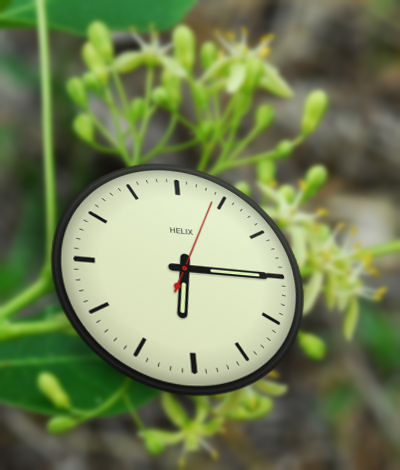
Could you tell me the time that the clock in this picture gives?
6:15:04
